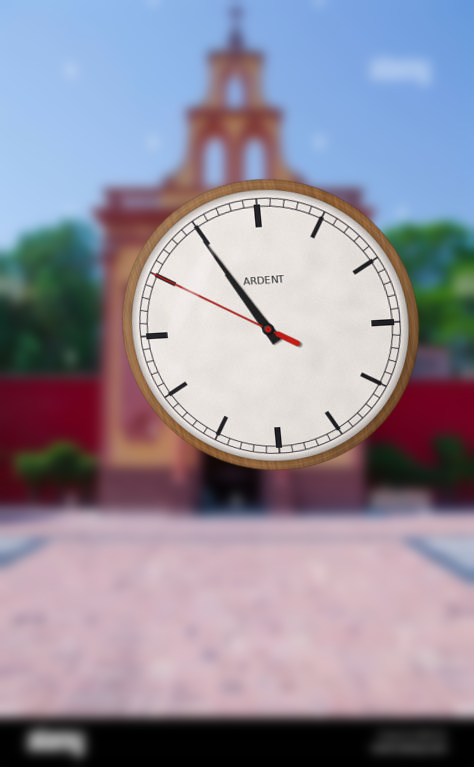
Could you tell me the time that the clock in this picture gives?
10:54:50
